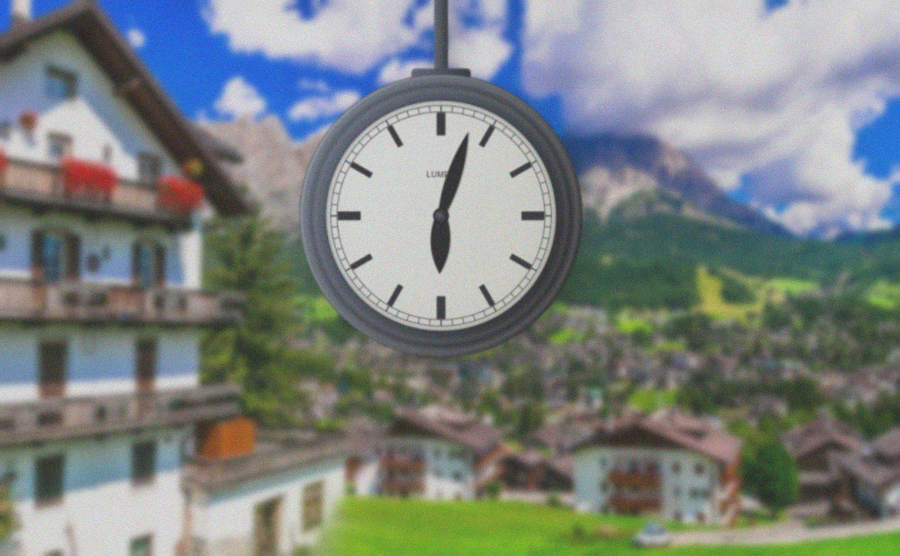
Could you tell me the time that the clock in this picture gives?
6:03
